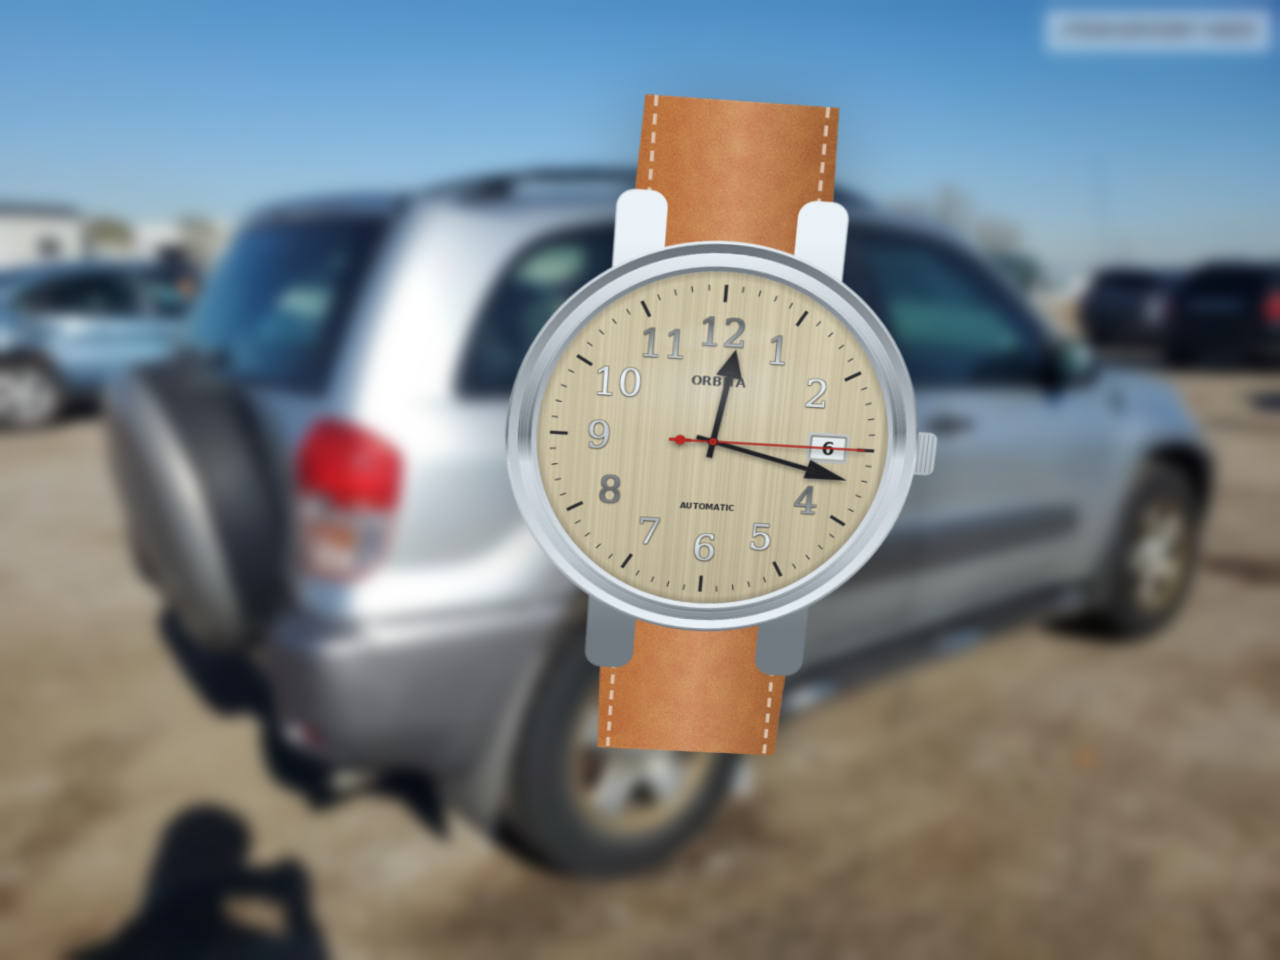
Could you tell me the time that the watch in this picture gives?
12:17:15
